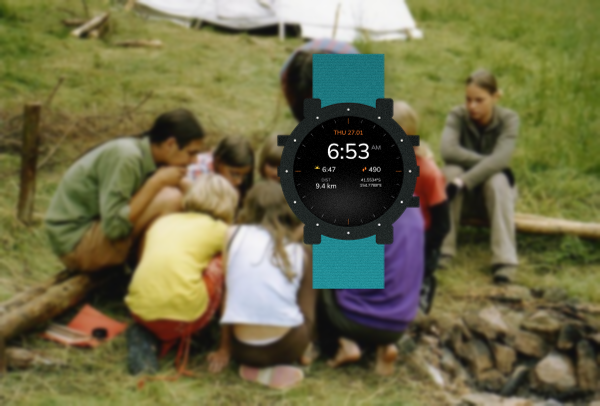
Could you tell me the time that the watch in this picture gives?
6:53
